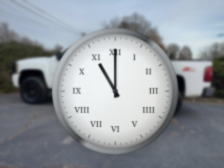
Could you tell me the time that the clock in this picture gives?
11:00
